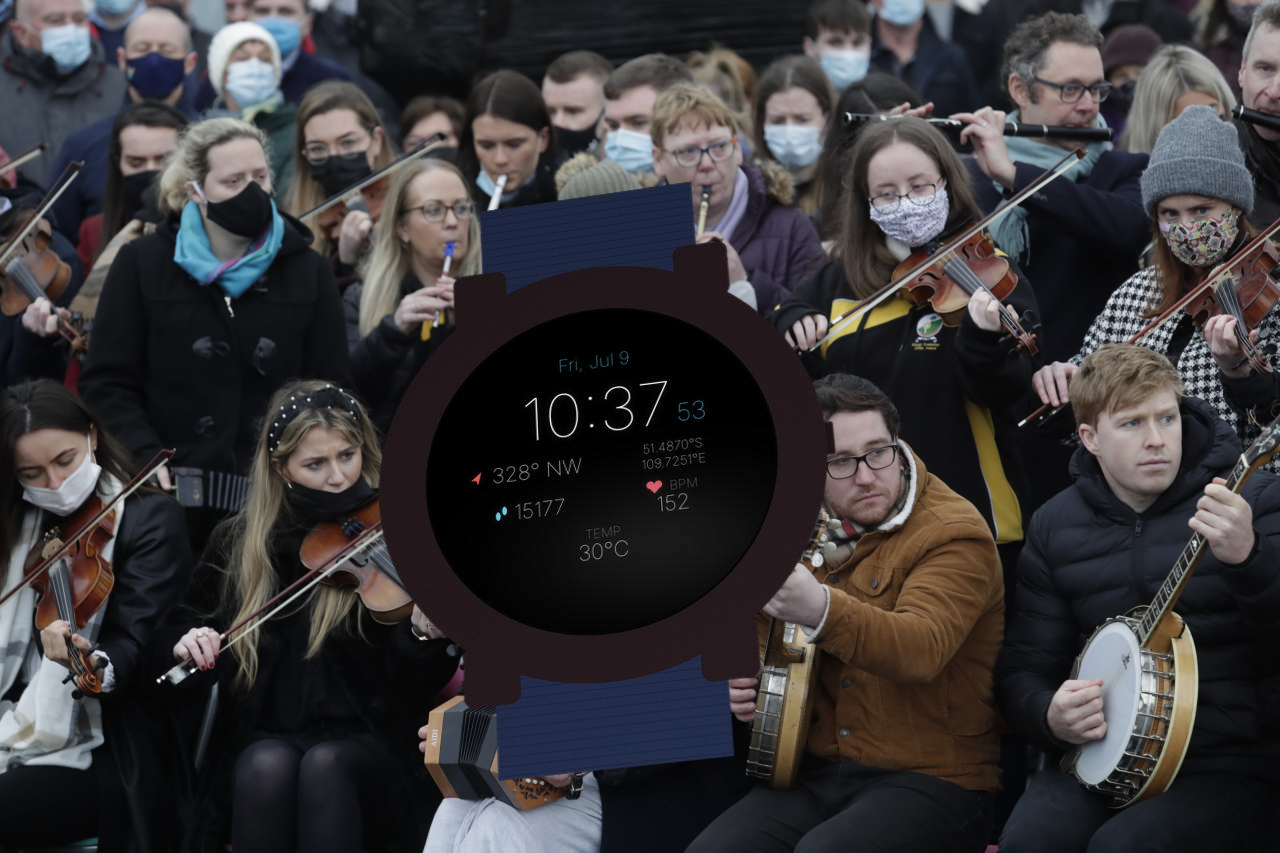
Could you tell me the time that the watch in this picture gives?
10:37:53
